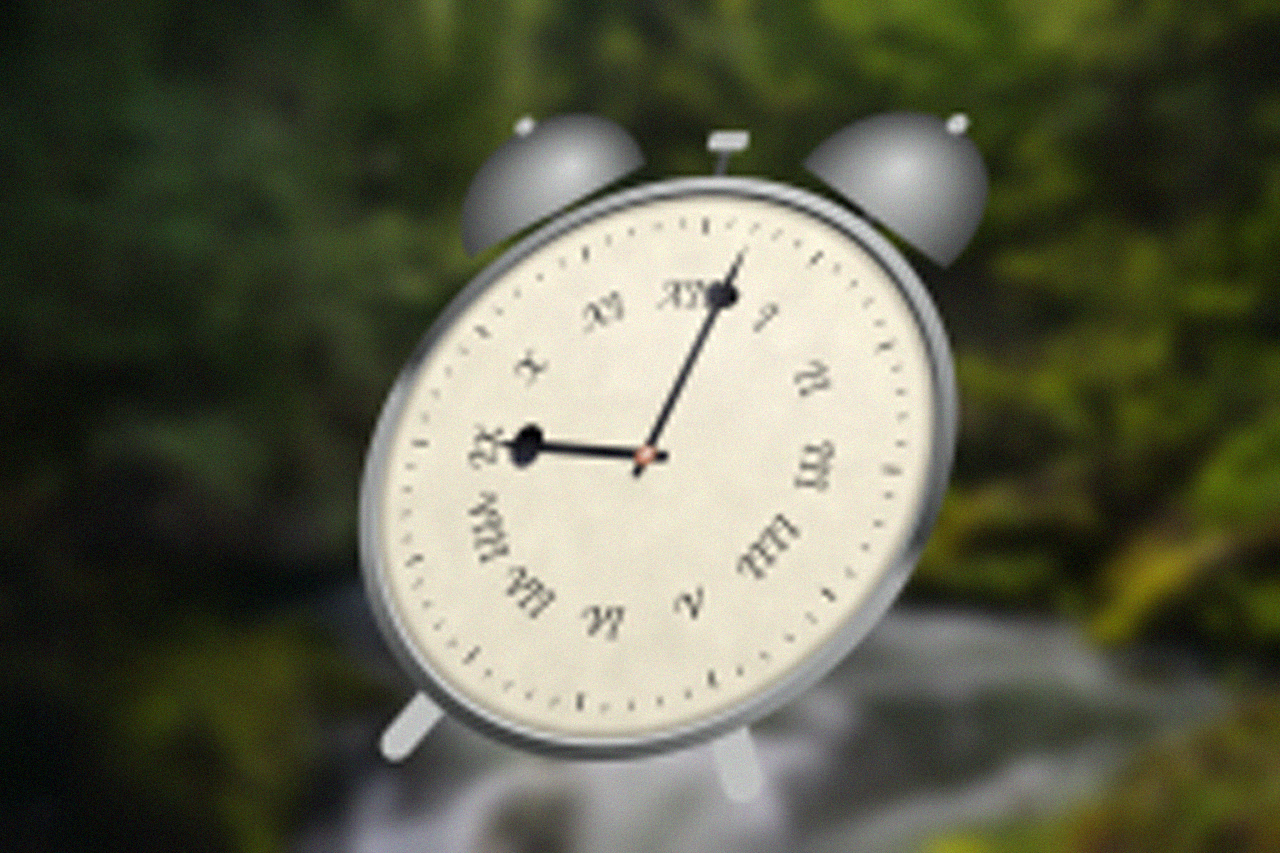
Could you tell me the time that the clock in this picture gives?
9:02
